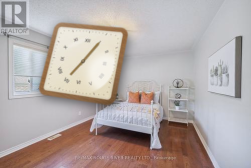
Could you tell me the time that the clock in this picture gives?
7:05
